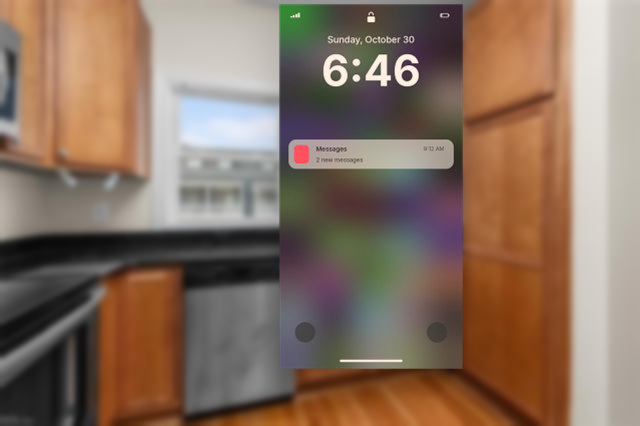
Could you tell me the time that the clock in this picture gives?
6:46
